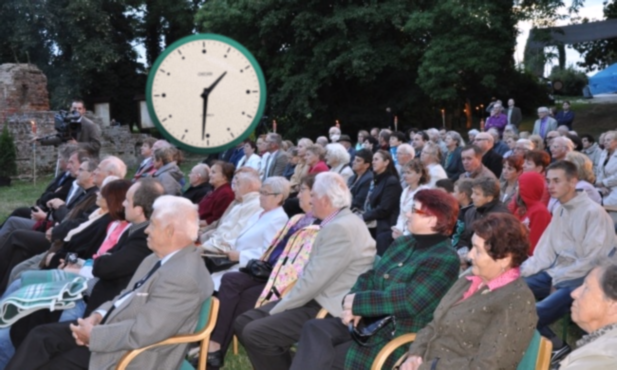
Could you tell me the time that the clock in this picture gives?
1:31
